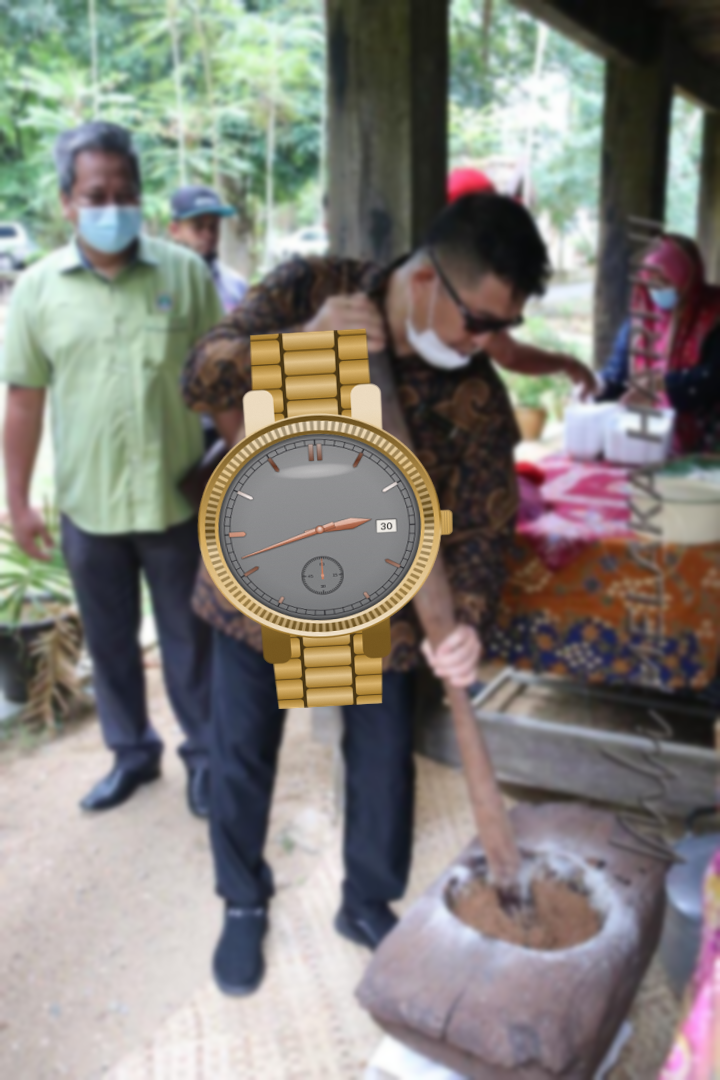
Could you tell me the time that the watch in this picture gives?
2:42
